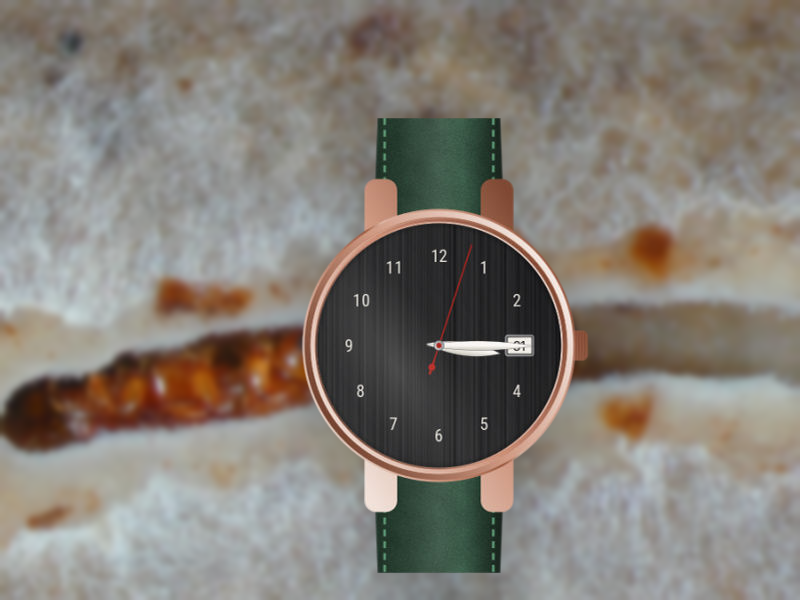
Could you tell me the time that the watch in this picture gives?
3:15:03
